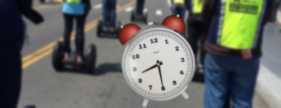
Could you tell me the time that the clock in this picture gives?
8:30
